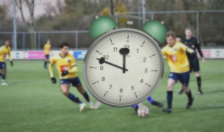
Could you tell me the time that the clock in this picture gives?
11:48
